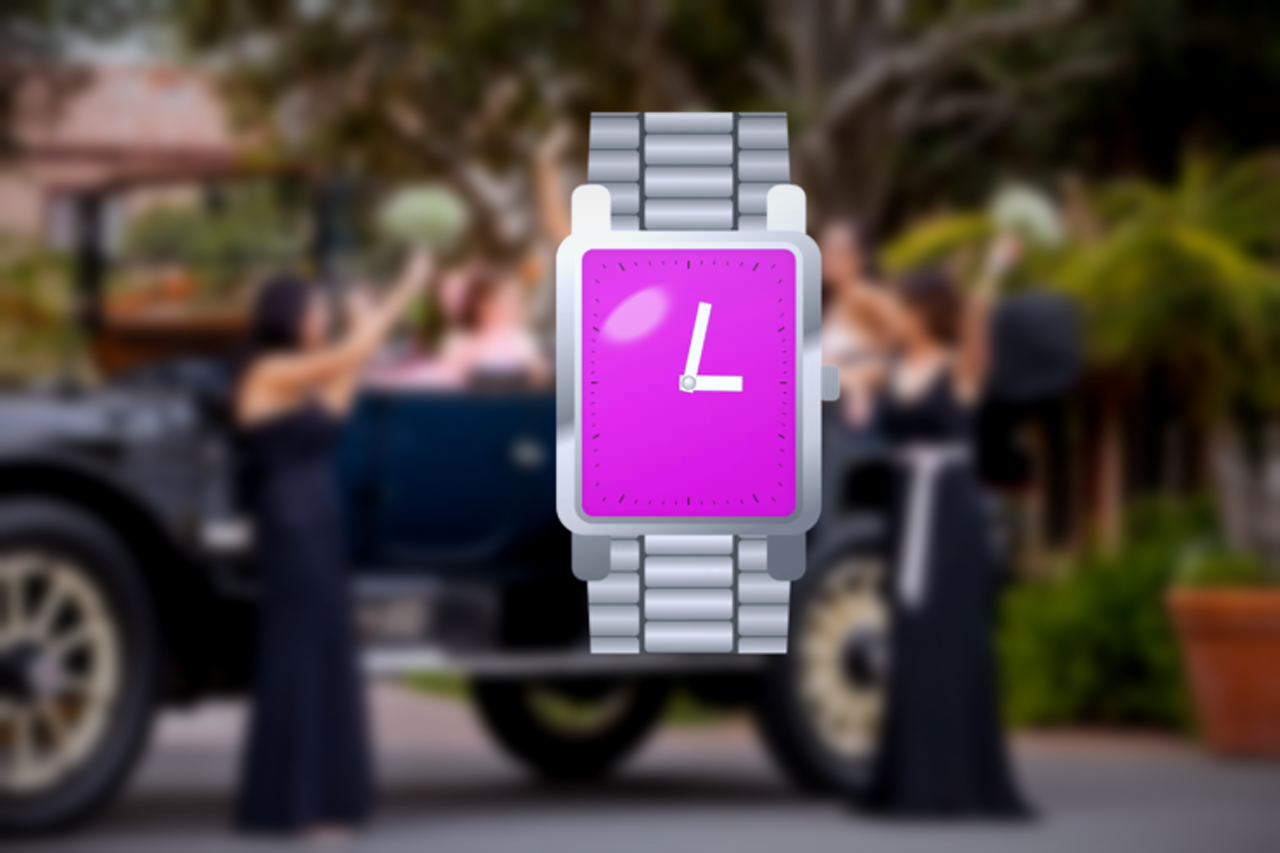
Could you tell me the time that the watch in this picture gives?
3:02
